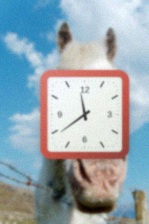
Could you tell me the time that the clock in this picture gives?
11:39
